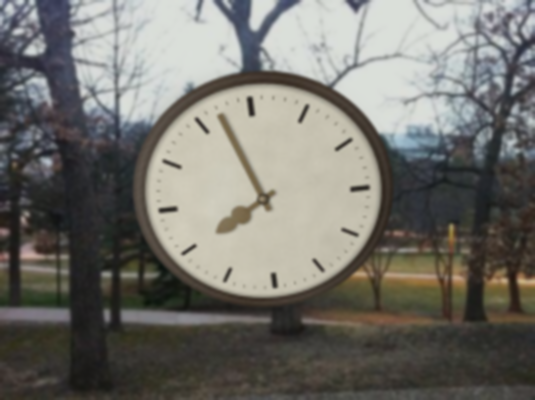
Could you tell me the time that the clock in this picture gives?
7:57
